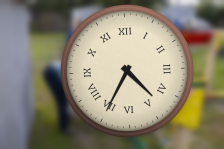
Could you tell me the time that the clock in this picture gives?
4:35
